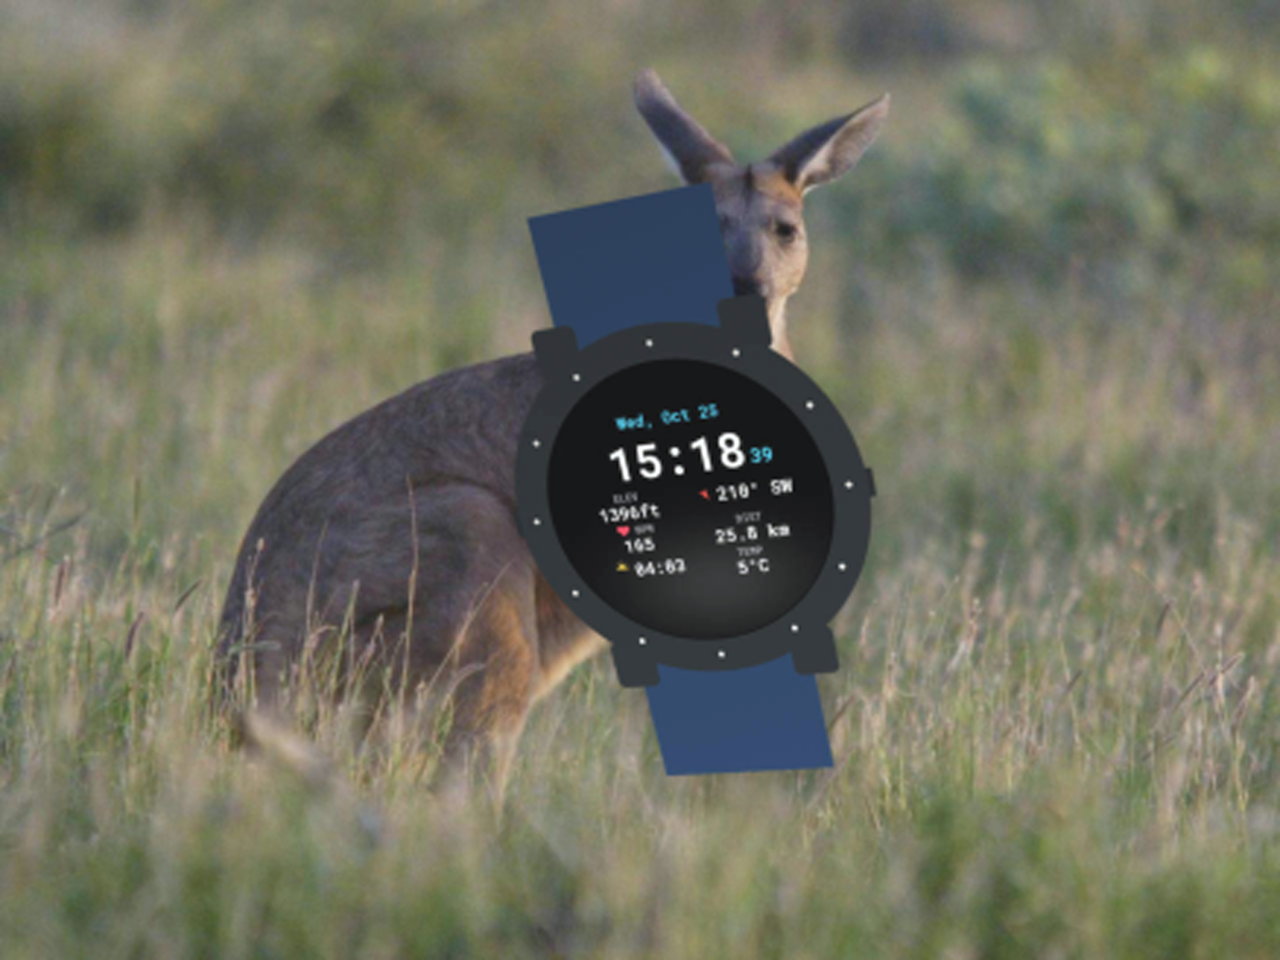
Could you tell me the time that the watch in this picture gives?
15:18
